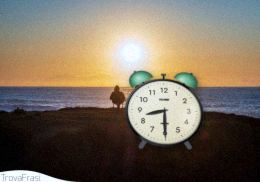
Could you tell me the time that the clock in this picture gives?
8:30
